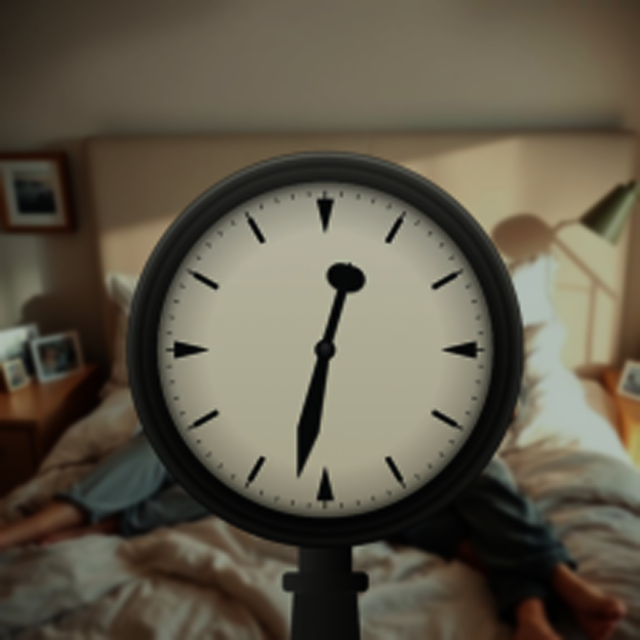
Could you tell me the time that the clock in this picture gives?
12:32
